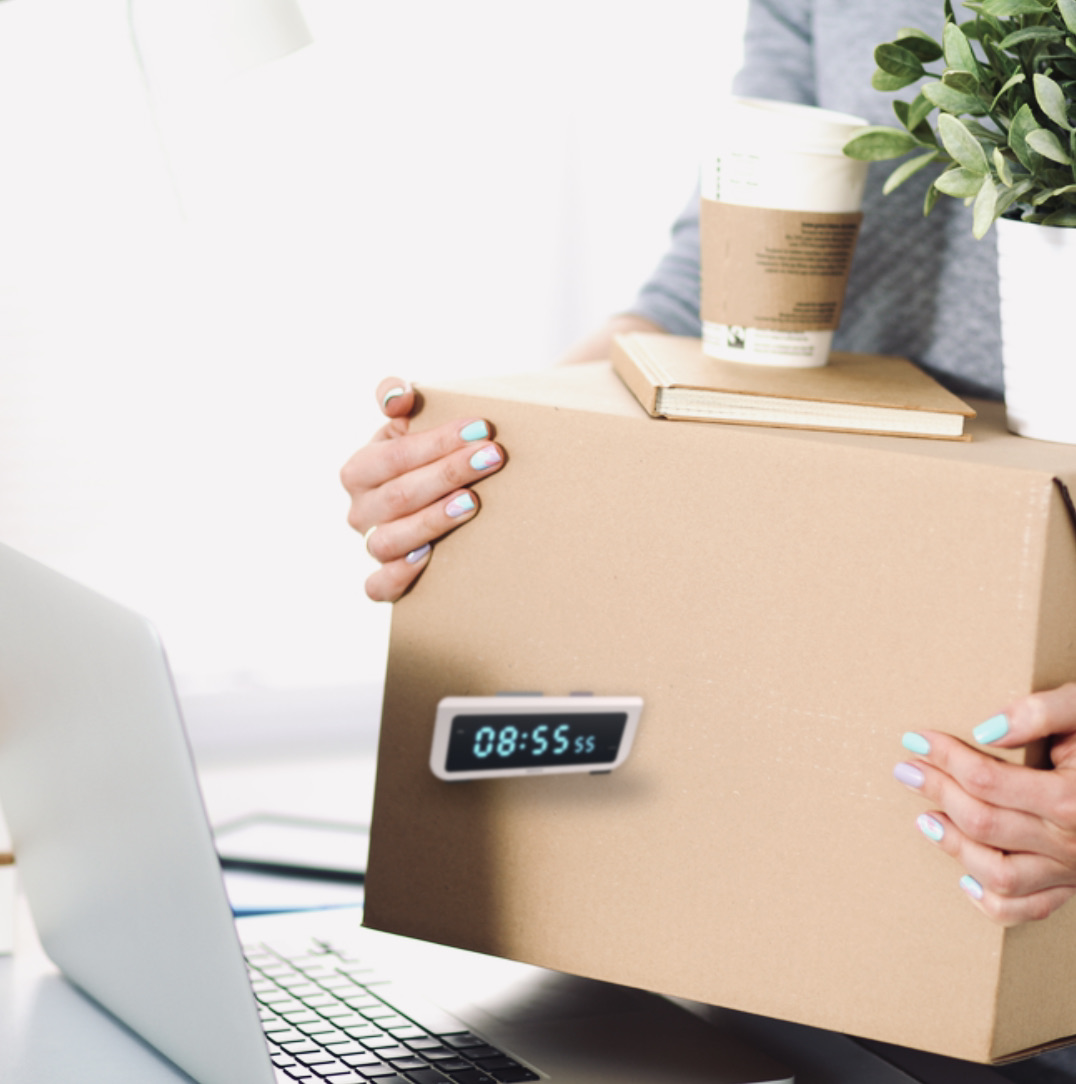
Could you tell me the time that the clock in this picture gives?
8:55:55
